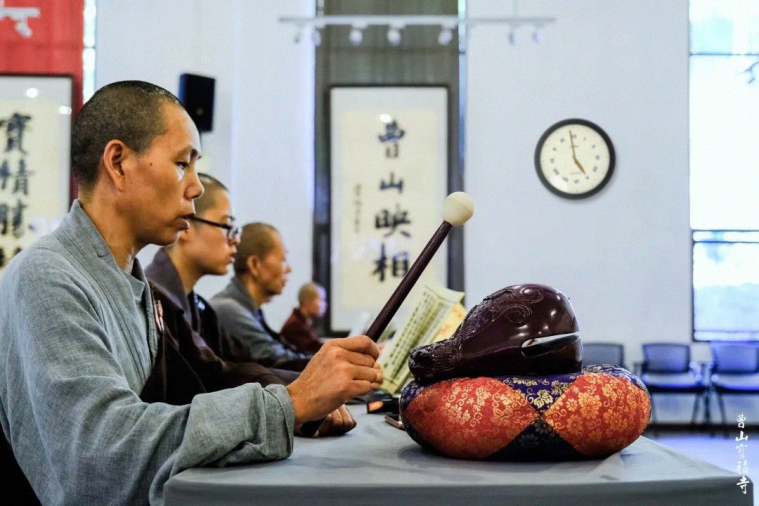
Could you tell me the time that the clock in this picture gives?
4:59
